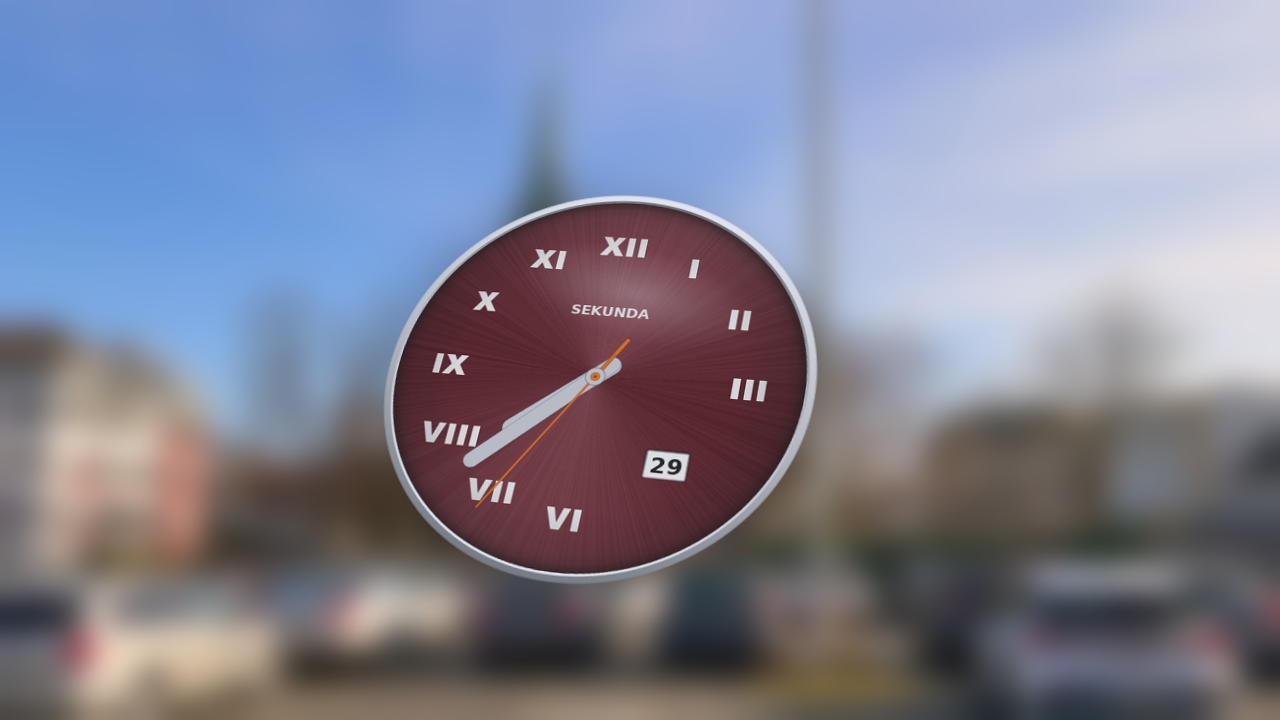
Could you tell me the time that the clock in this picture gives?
7:37:35
